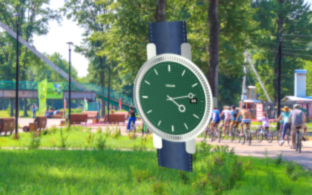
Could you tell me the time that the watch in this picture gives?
4:13
